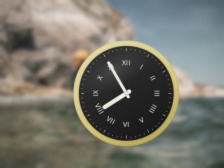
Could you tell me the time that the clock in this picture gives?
7:55
